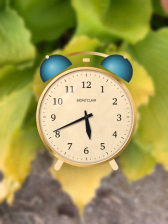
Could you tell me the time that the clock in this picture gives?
5:41
